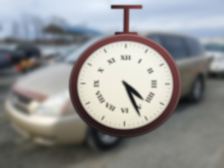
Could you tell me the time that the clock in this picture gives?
4:26
